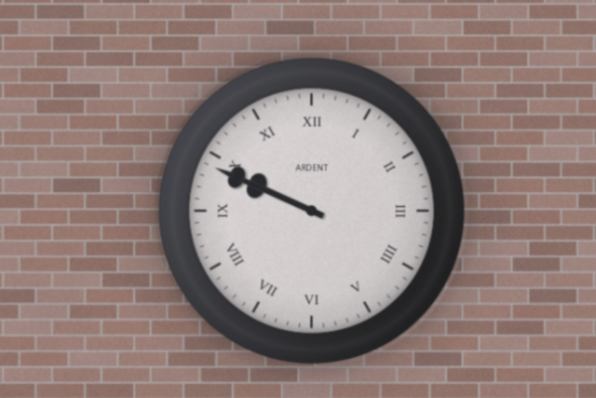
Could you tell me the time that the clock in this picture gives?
9:49
